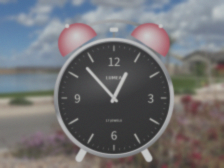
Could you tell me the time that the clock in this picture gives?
12:53
